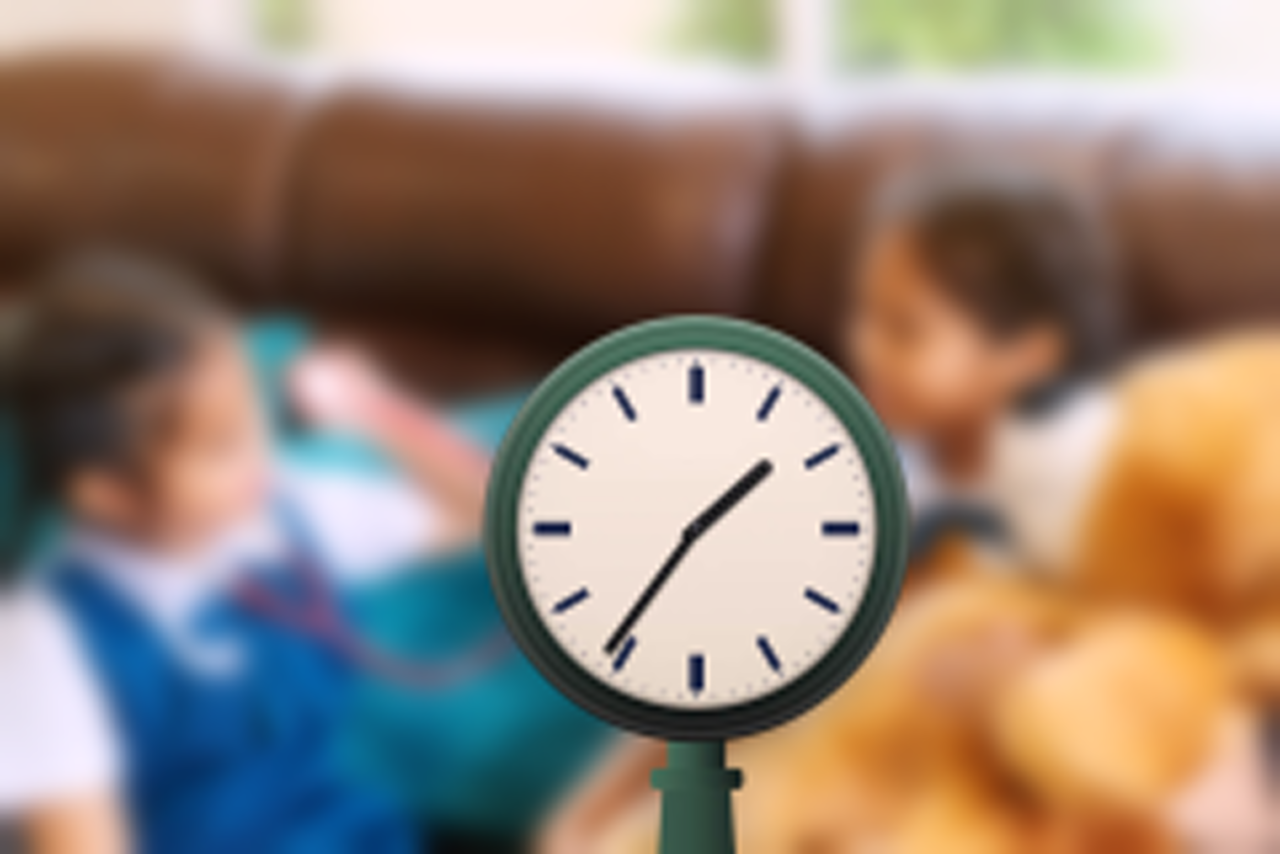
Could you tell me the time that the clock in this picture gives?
1:36
